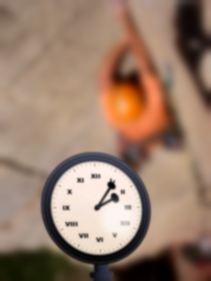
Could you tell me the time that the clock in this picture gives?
2:06
